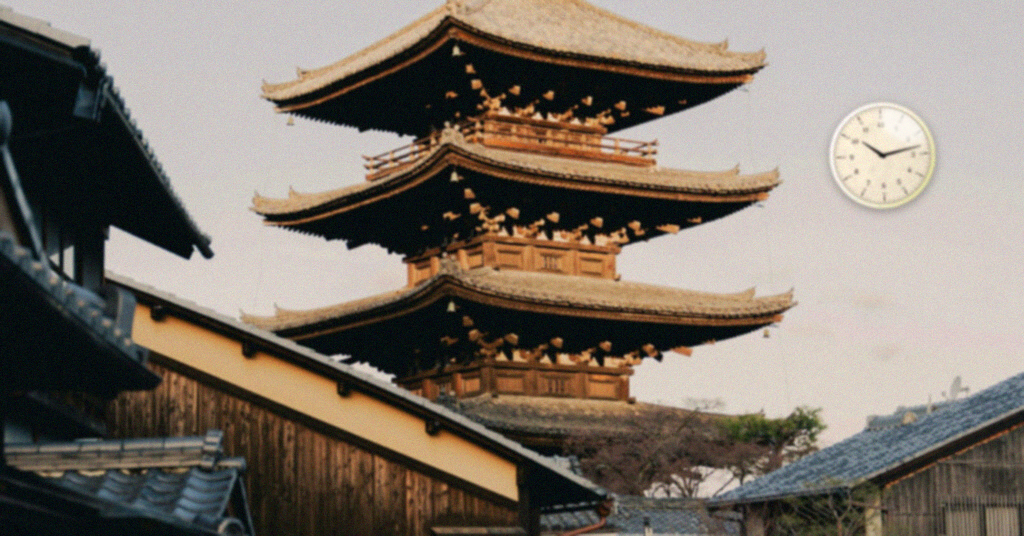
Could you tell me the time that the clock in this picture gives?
10:13
